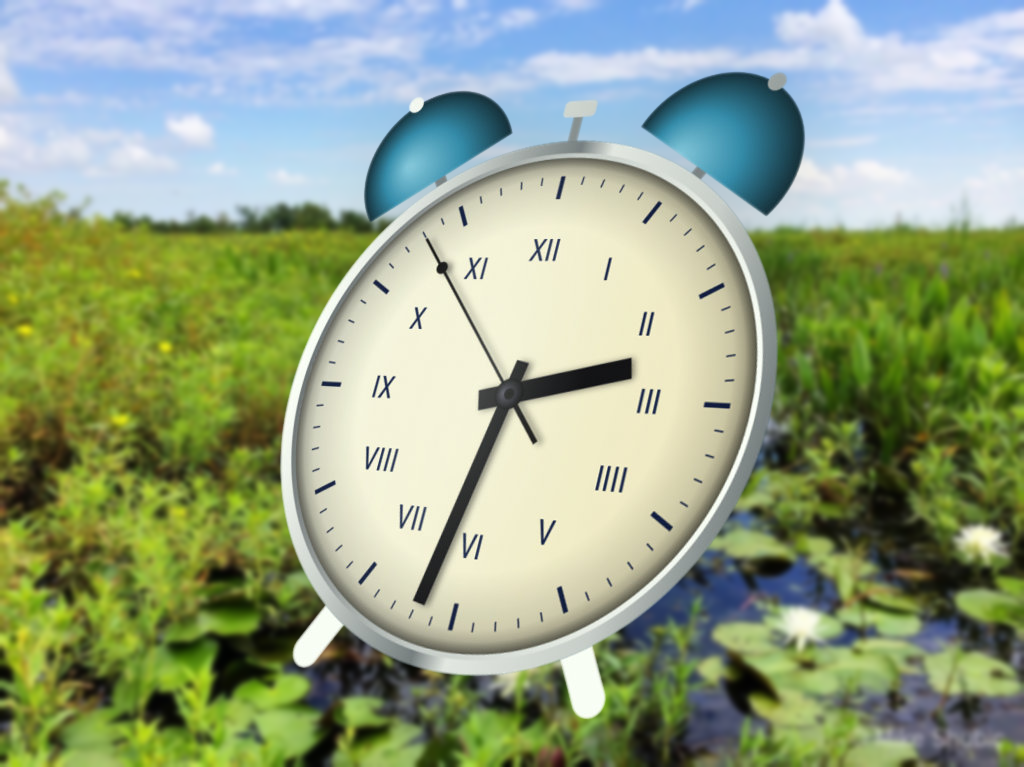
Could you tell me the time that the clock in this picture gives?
2:31:53
